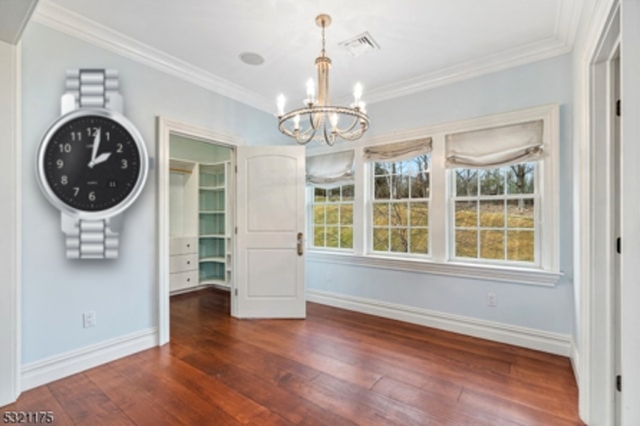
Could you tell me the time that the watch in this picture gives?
2:02
